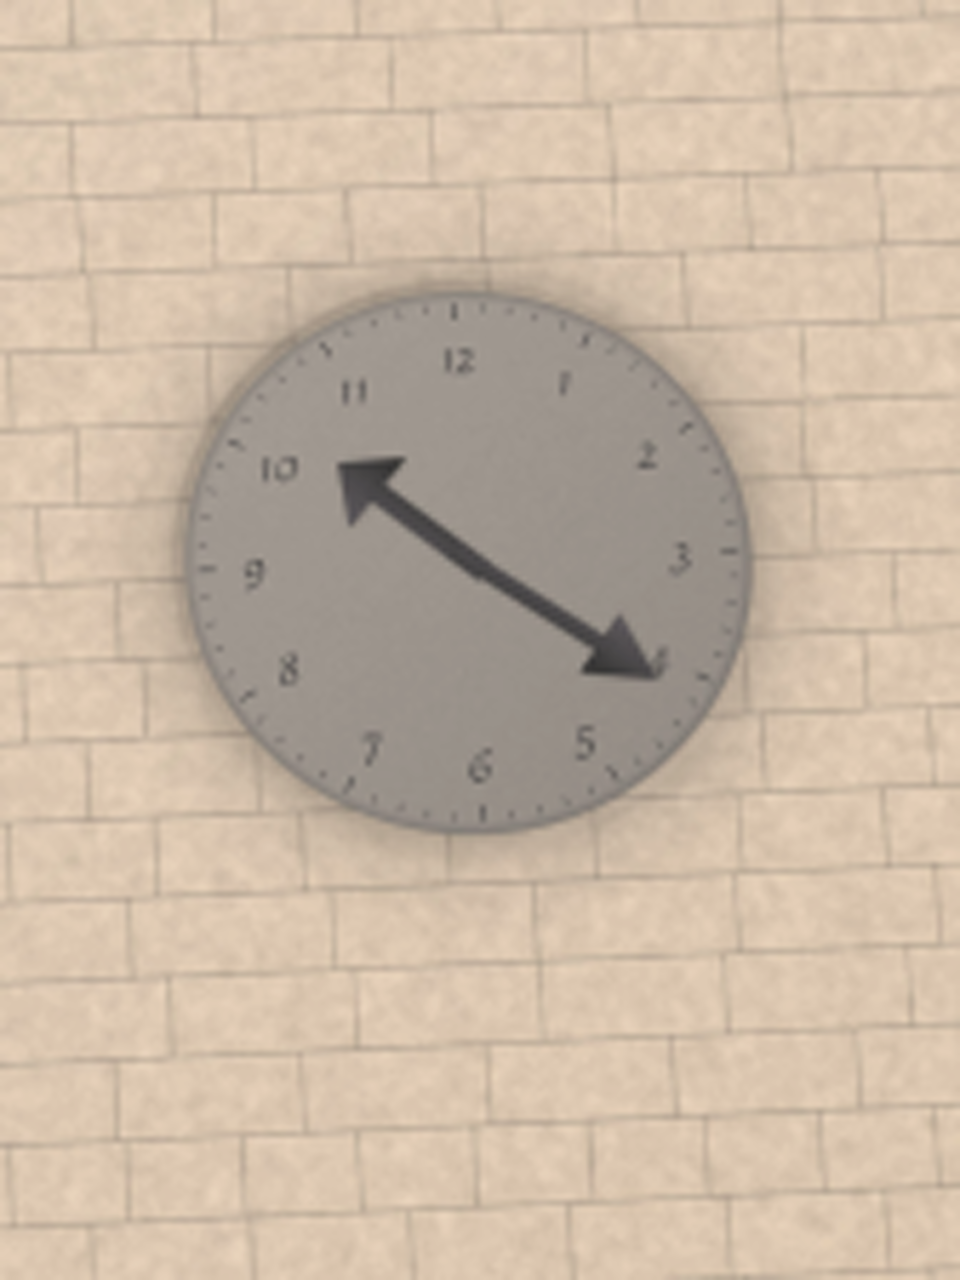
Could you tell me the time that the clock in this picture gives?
10:21
